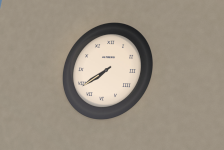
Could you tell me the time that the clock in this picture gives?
7:39
